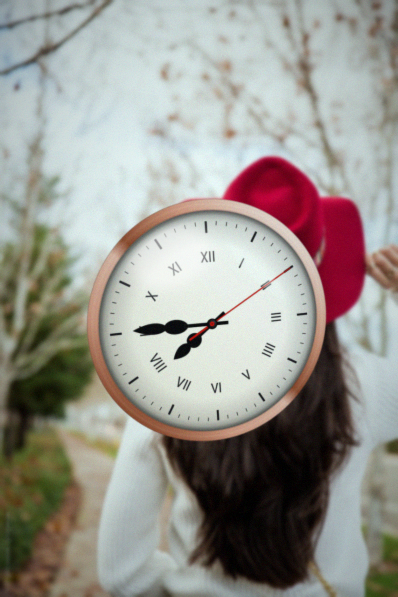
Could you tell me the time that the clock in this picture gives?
7:45:10
